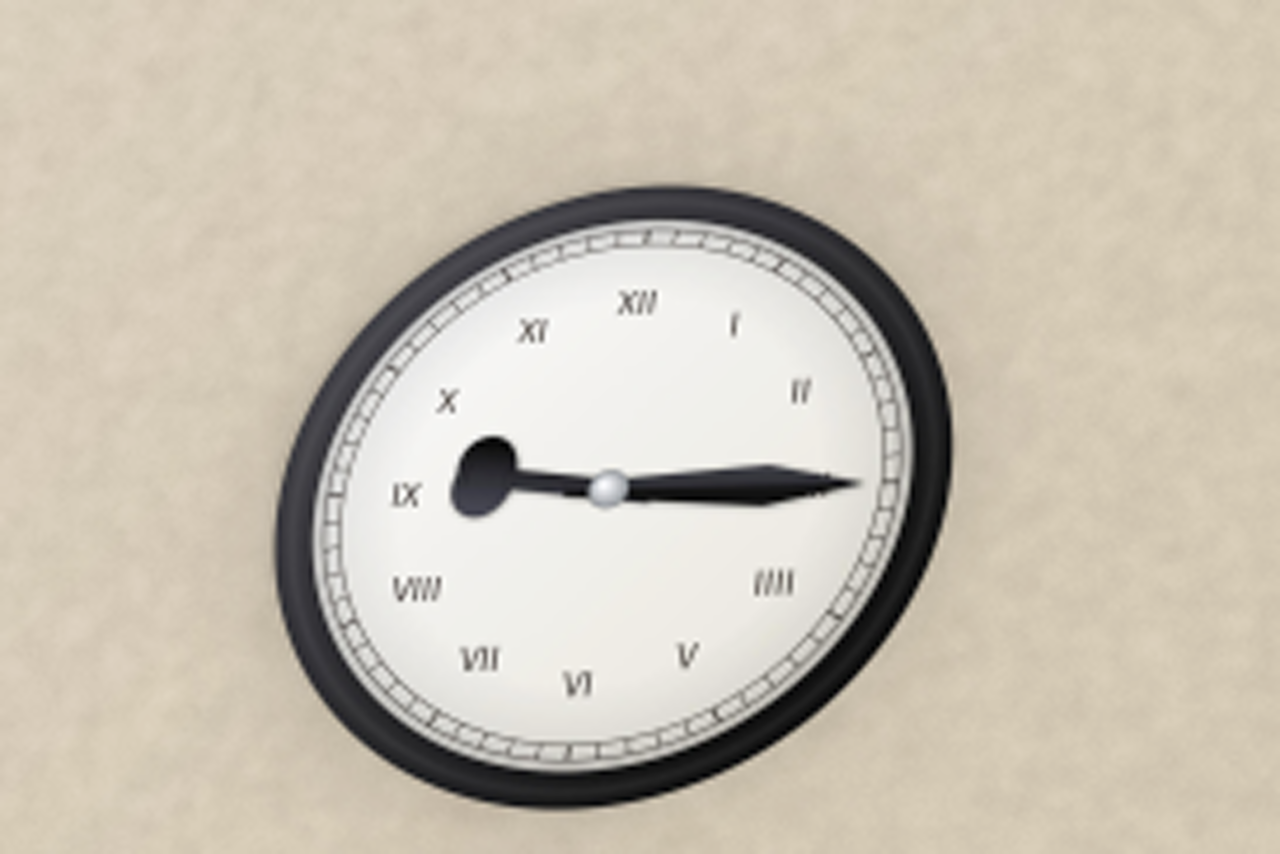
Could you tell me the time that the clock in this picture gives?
9:15
